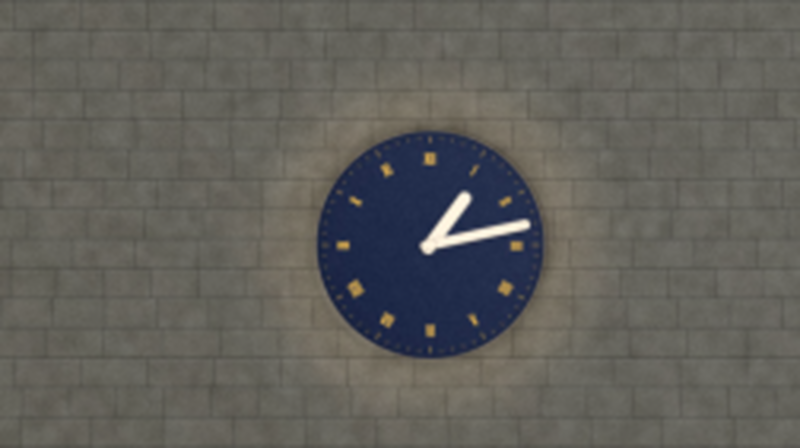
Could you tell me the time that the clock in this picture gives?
1:13
